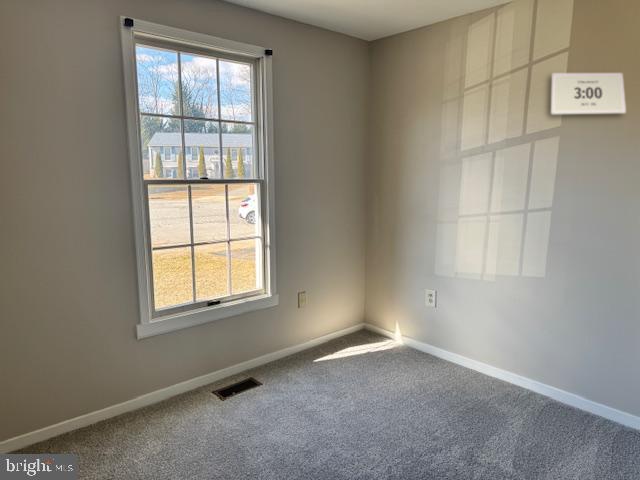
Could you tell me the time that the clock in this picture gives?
3:00
